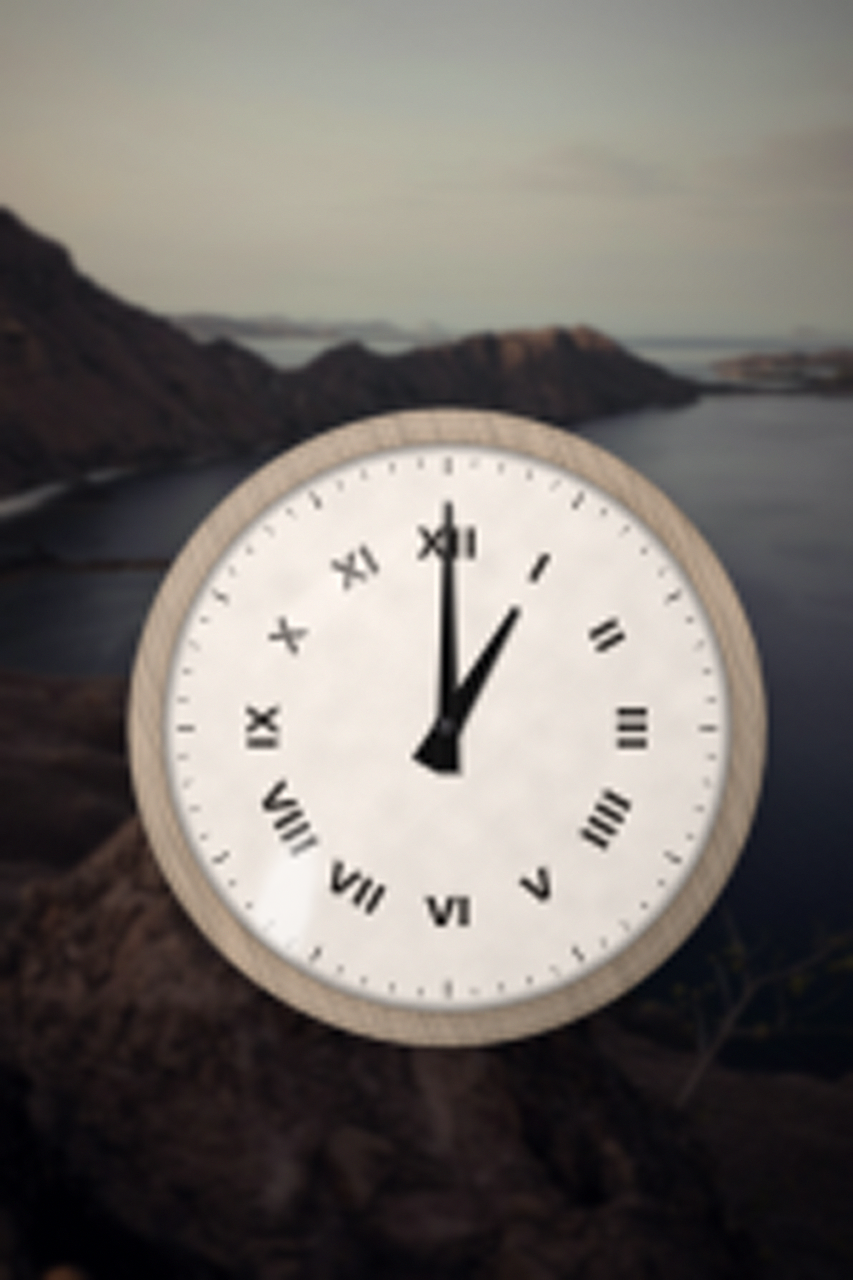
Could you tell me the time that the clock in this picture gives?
1:00
